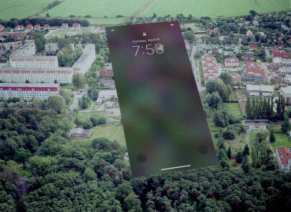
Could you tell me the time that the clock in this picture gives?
7:53
